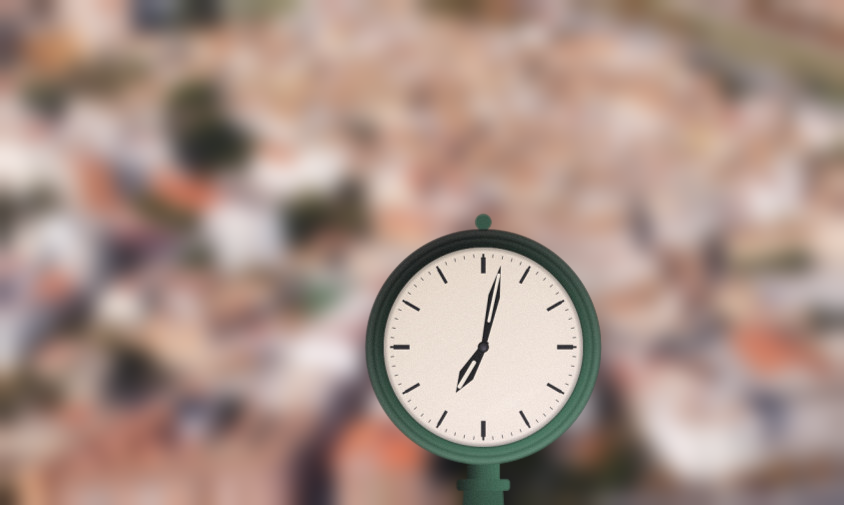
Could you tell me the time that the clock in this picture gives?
7:02
